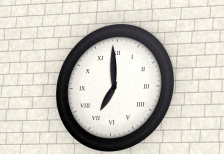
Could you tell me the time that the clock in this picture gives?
6:59
